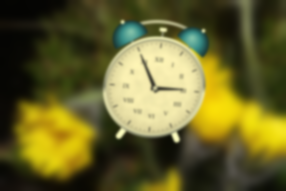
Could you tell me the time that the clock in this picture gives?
2:55
